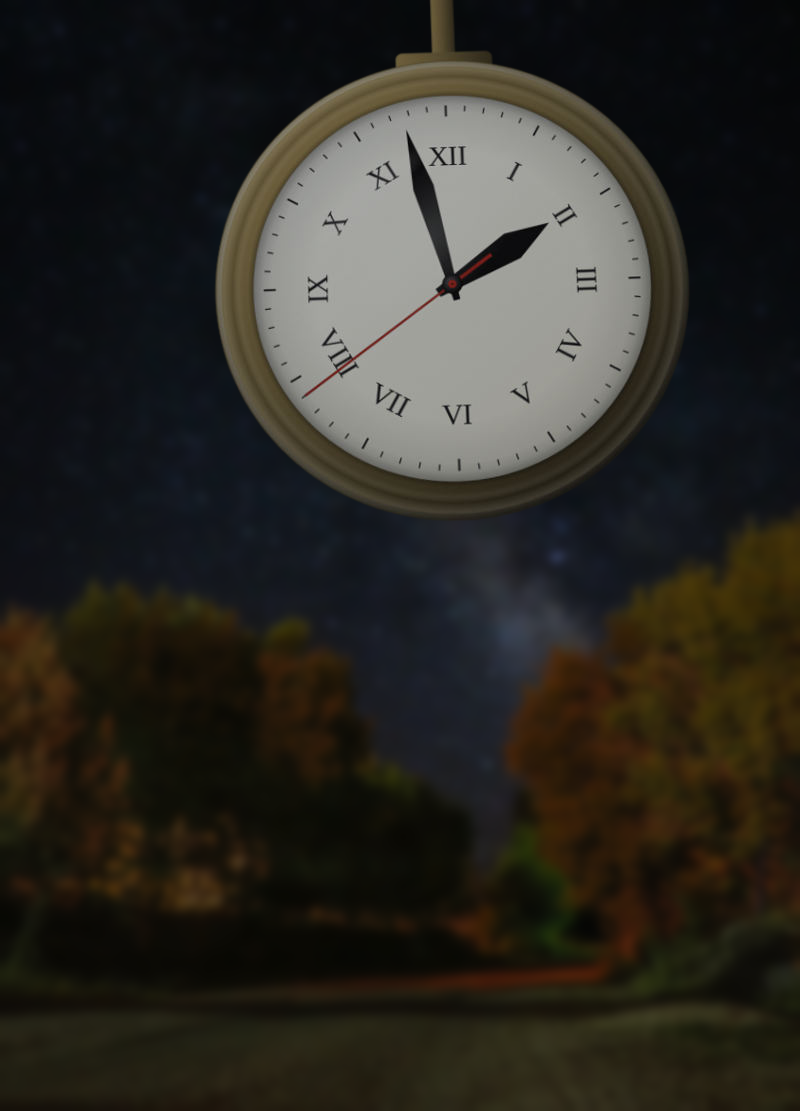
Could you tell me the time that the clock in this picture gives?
1:57:39
